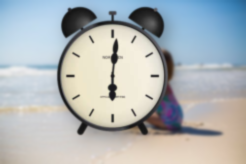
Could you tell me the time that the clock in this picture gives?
6:01
